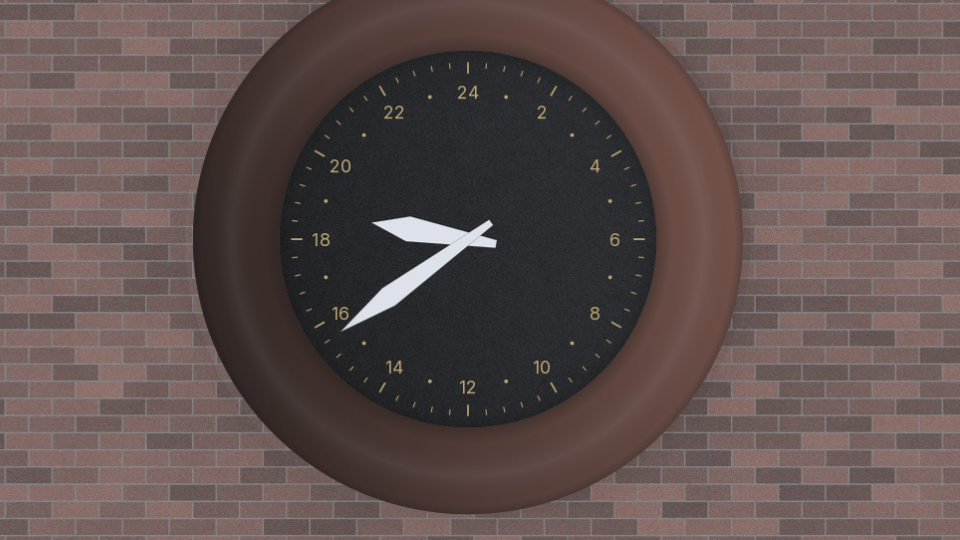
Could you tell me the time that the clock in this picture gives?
18:39
